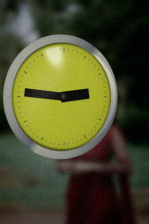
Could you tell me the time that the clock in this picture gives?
2:46
